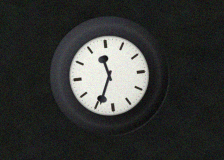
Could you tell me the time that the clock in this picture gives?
11:34
